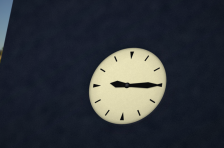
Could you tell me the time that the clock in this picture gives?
9:15
